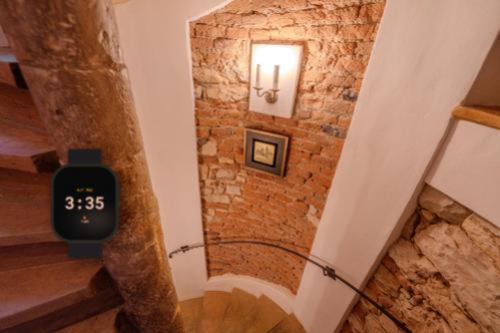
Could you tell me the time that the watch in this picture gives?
3:35
